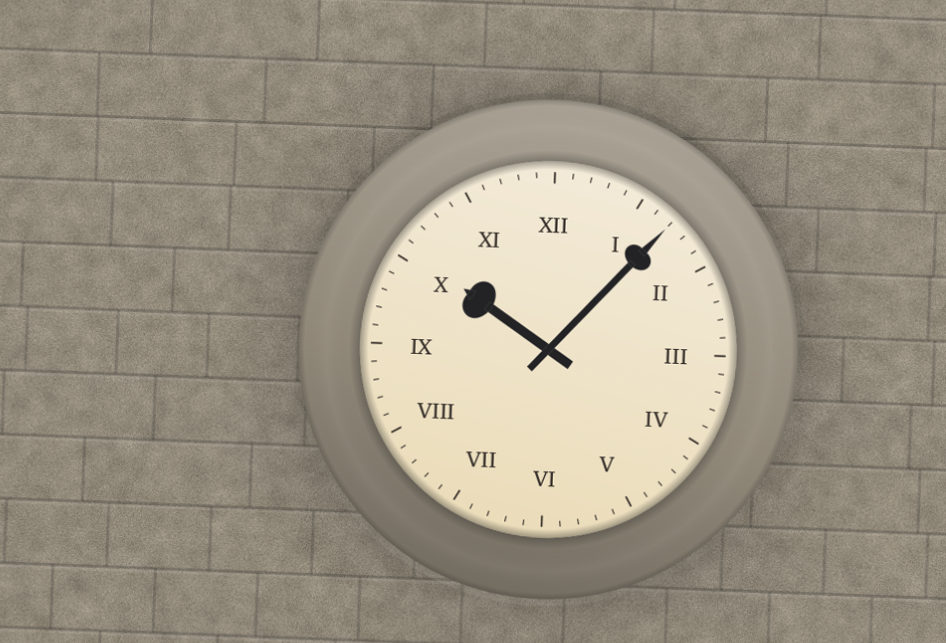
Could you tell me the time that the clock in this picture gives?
10:07
